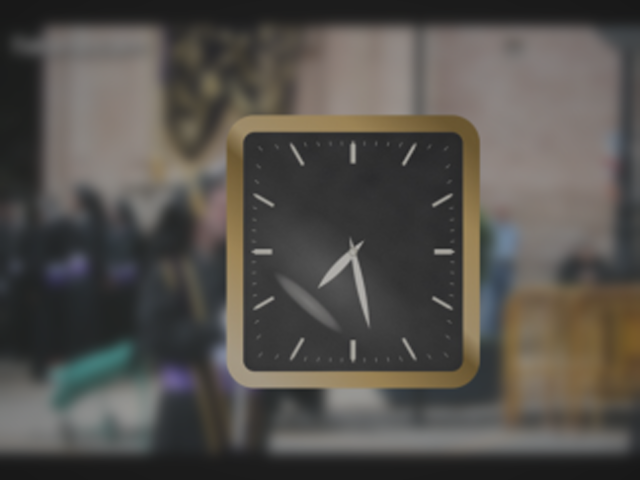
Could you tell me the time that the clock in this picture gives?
7:28
